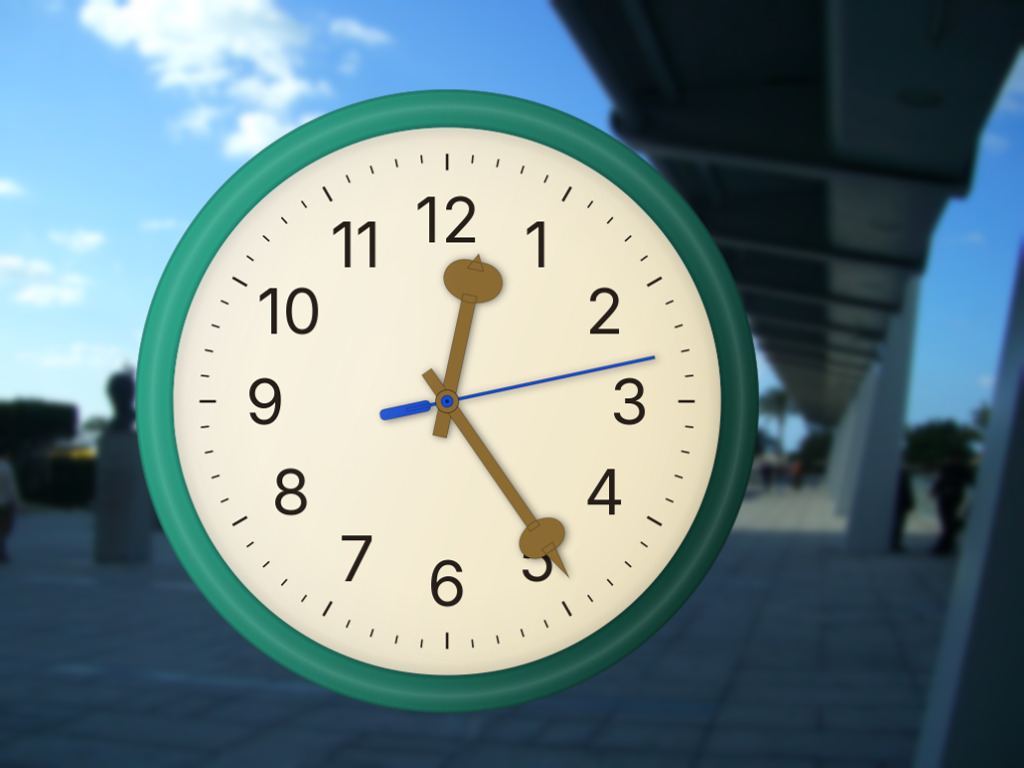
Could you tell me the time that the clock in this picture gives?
12:24:13
